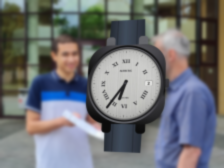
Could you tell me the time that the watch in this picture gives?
6:36
